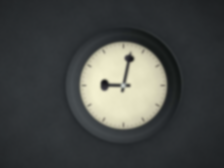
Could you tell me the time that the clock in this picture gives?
9:02
